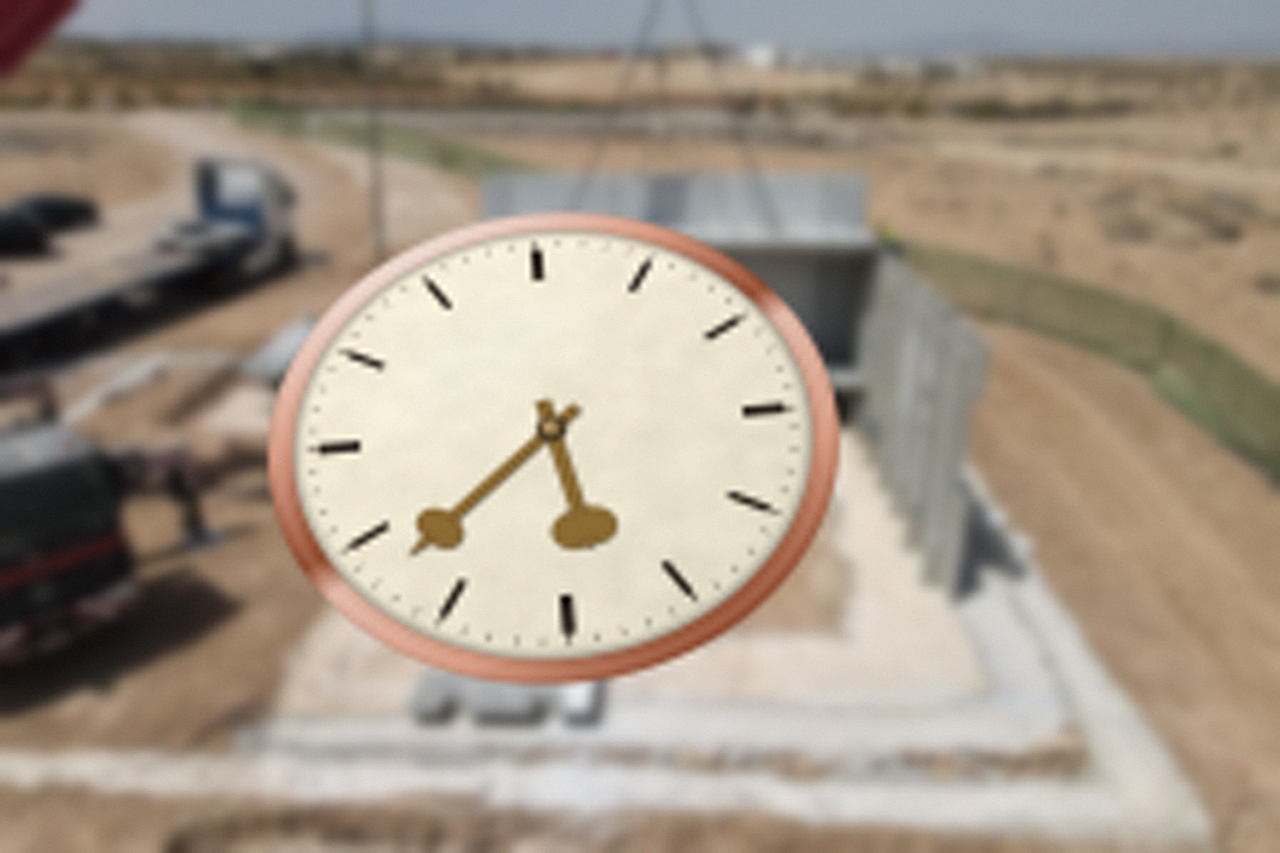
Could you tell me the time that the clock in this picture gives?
5:38
